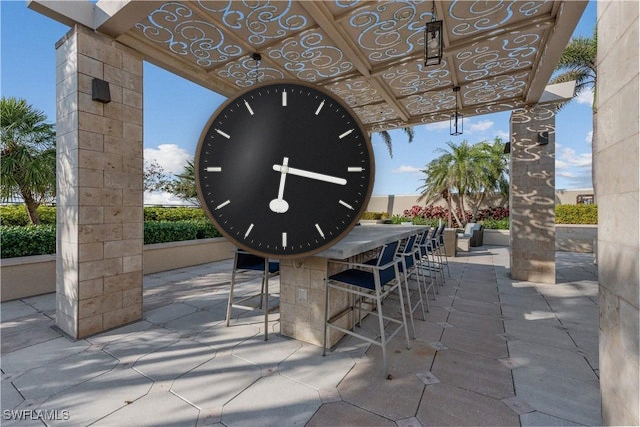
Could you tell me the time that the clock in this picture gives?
6:17
